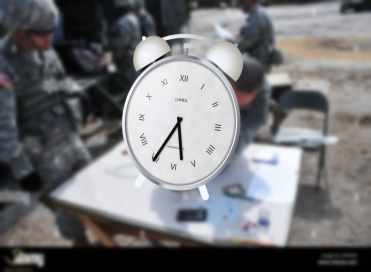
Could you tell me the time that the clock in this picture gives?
5:35
